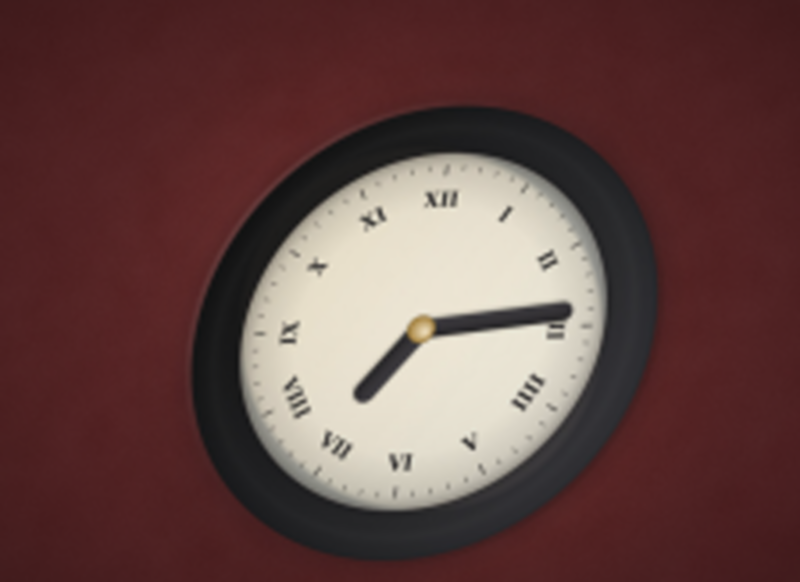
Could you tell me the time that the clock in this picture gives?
7:14
